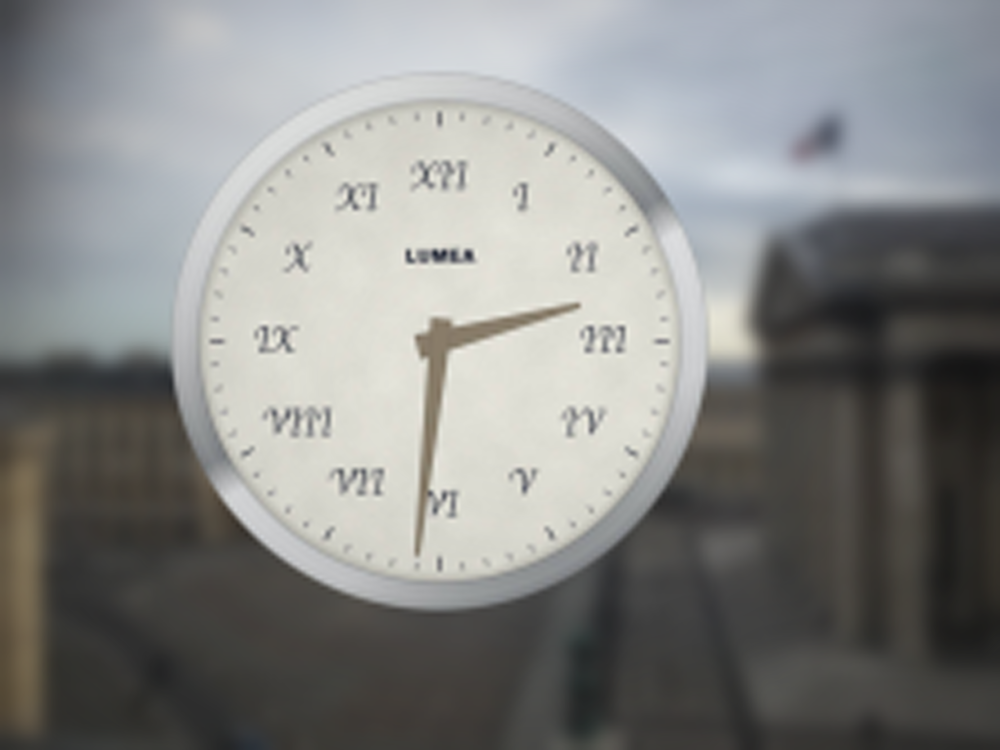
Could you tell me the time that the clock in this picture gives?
2:31
